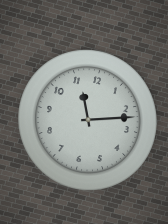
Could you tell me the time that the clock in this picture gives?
11:12
